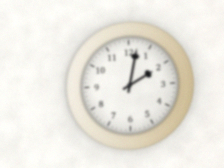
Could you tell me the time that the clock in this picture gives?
2:02
